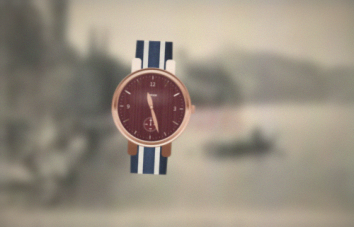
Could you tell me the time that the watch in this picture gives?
11:27
